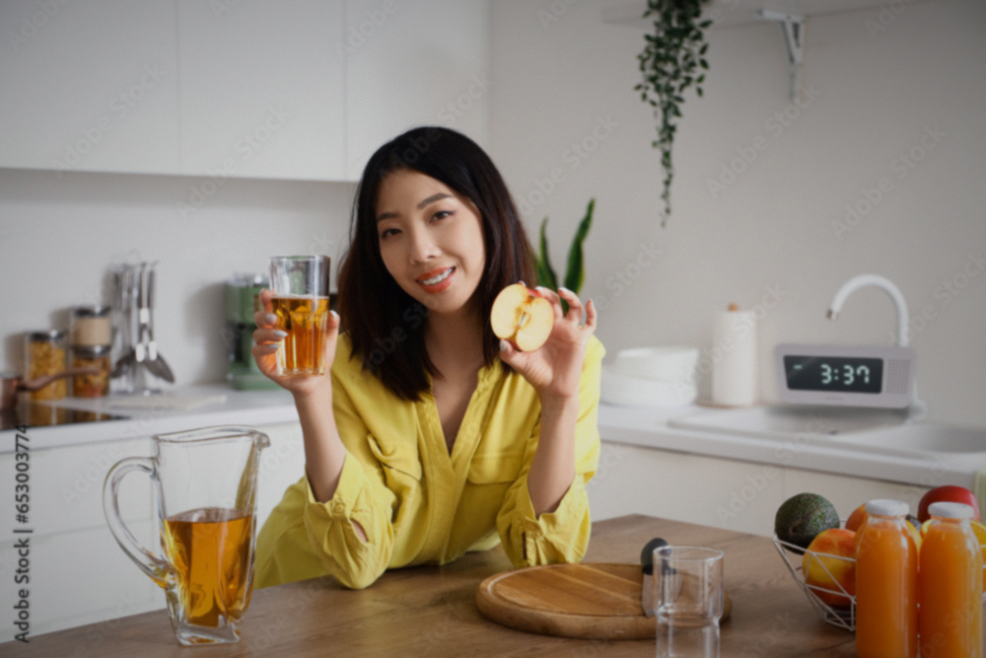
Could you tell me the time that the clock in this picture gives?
3:37
